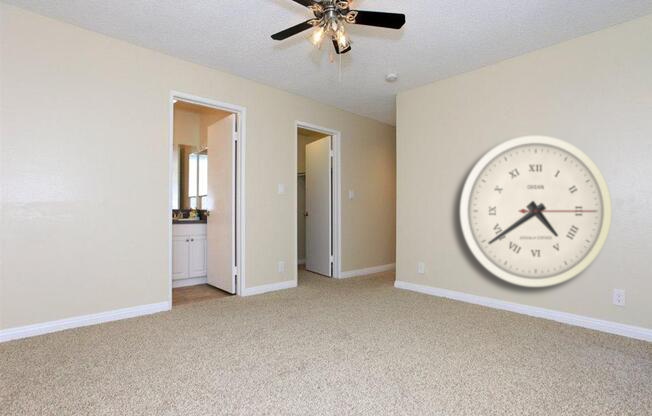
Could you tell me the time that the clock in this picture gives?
4:39:15
